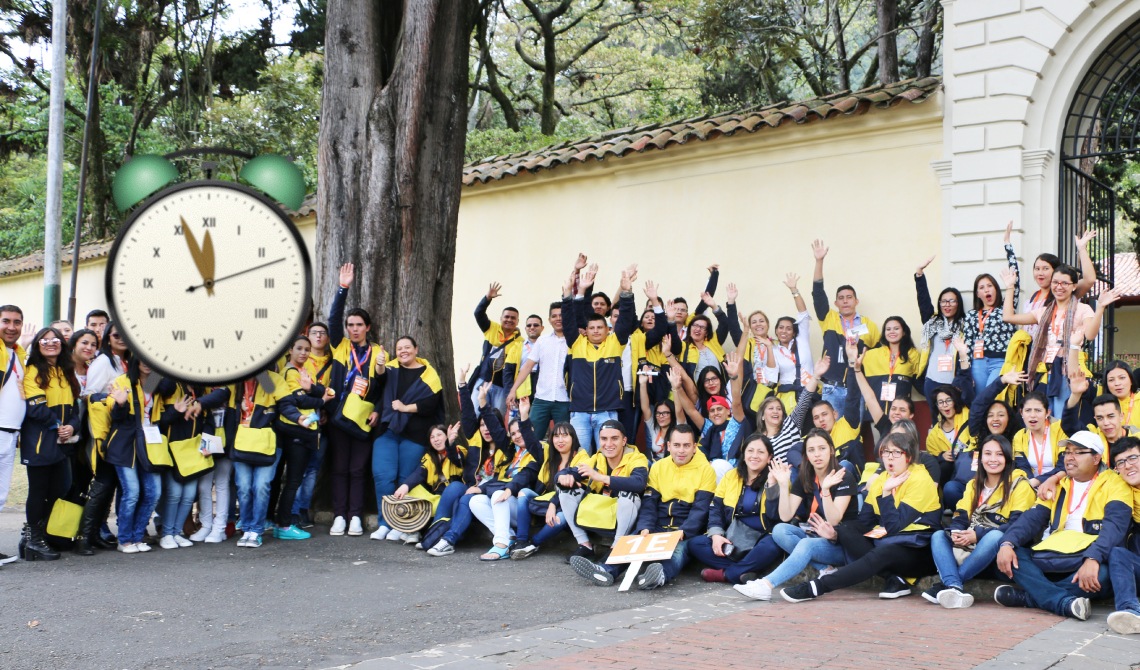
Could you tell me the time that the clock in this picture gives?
11:56:12
